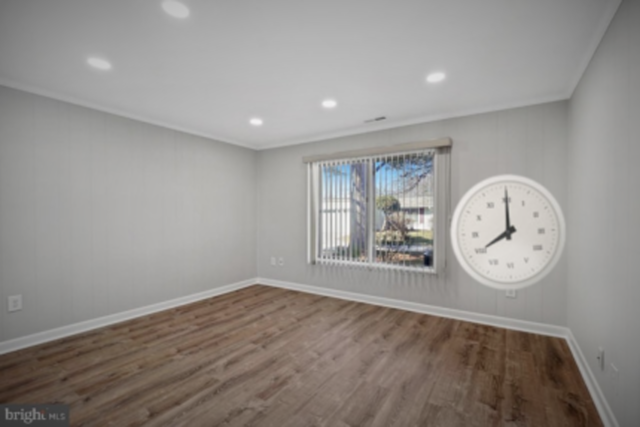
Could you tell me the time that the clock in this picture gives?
8:00
